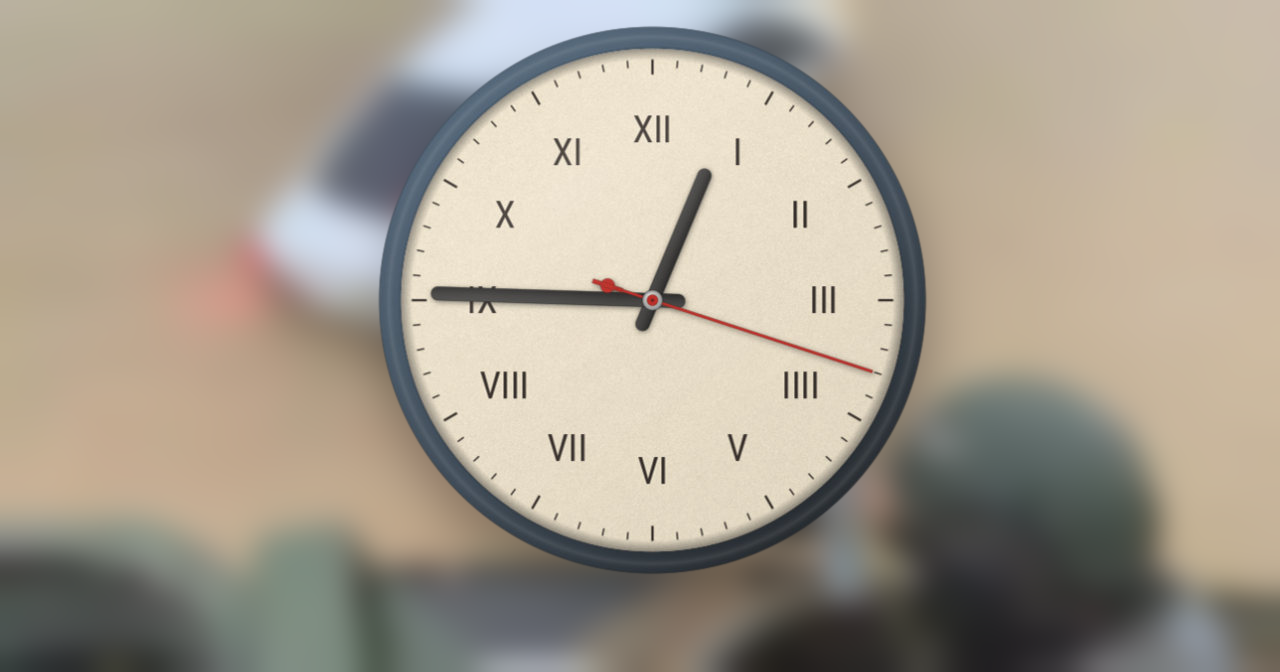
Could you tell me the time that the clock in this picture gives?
12:45:18
